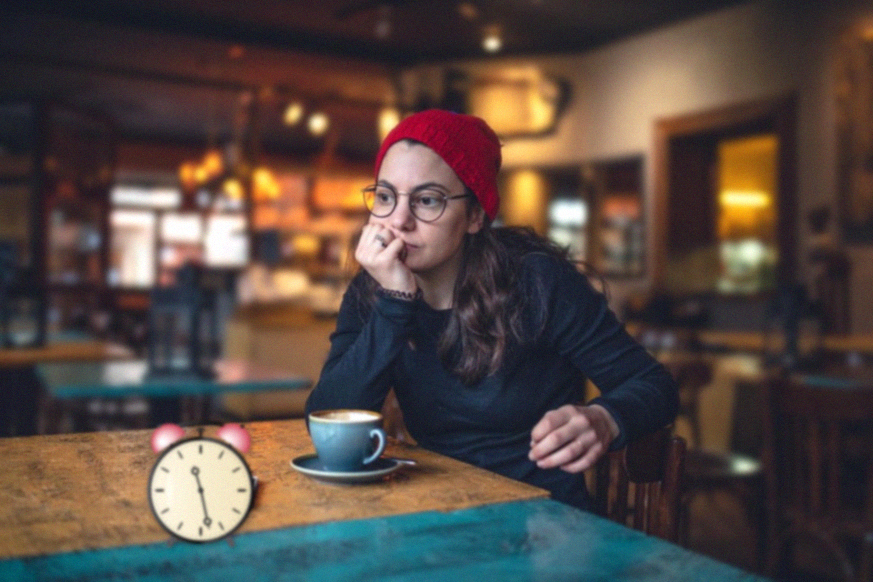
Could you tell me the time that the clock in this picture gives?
11:28
